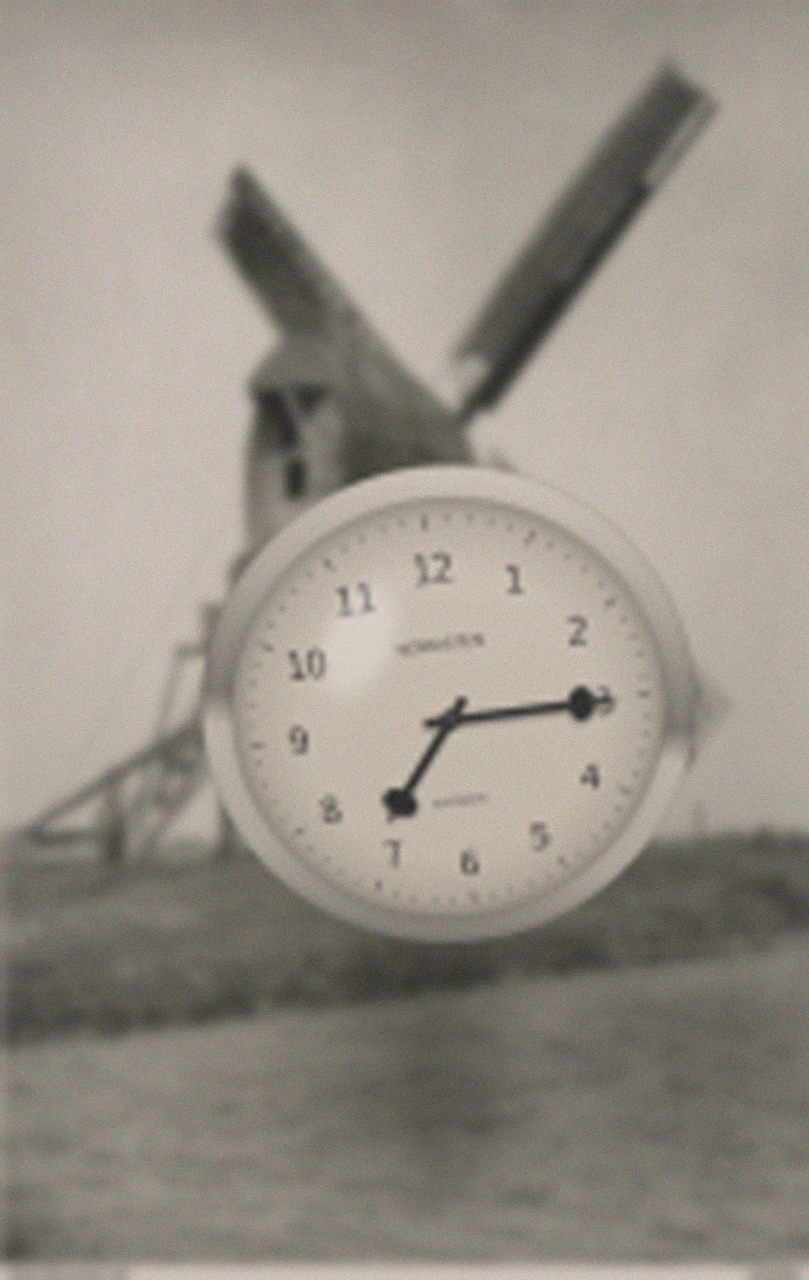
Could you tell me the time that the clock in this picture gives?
7:15
